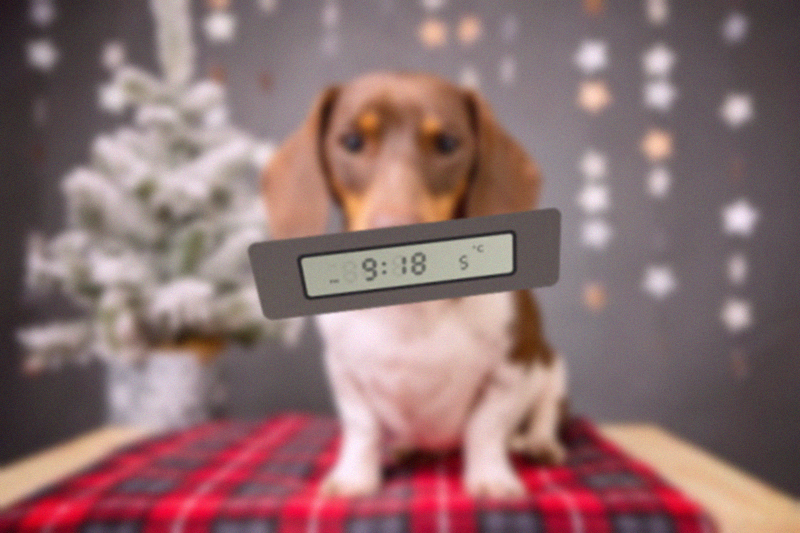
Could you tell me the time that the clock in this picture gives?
9:18
